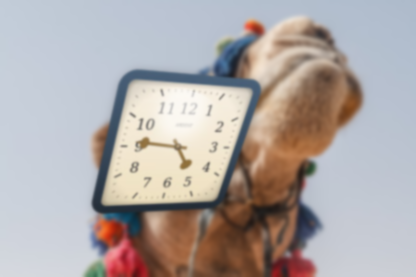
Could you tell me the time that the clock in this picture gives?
4:46
